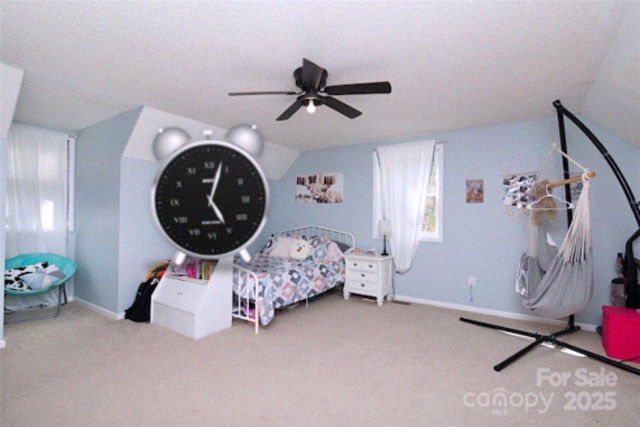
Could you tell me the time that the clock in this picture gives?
5:03
